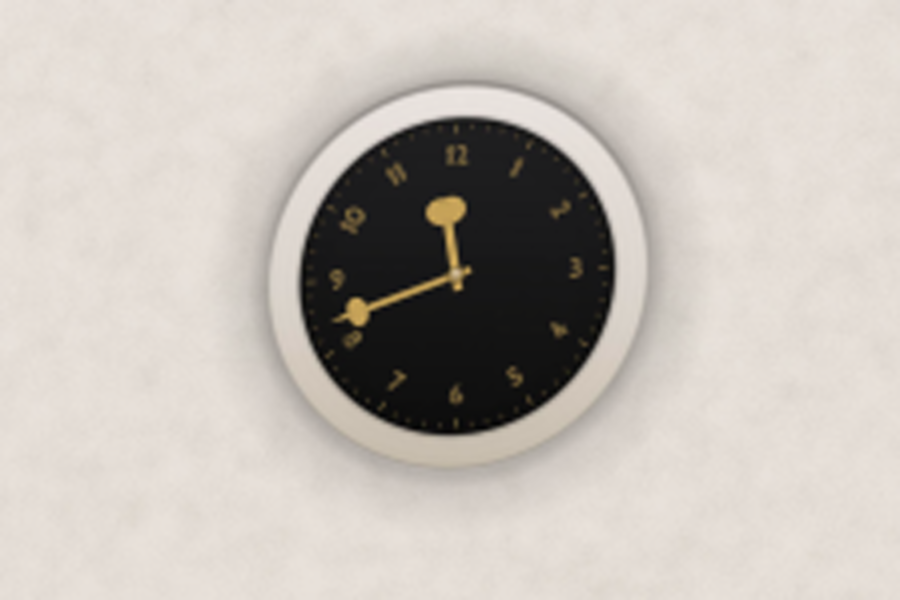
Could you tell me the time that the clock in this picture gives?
11:42
